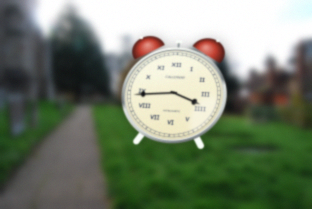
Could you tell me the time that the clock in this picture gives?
3:44
